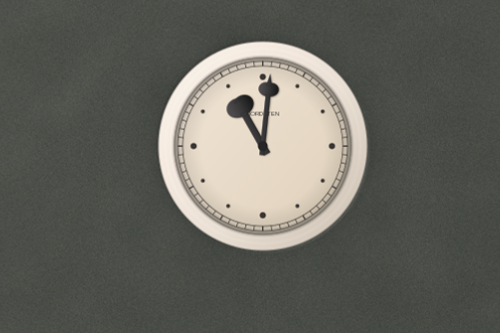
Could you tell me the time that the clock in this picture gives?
11:01
